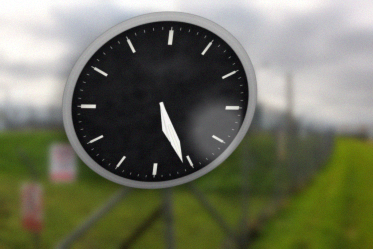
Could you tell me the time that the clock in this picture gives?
5:26
